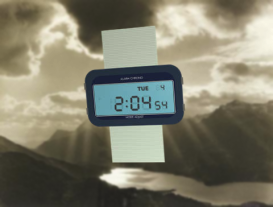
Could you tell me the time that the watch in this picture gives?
2:04:54
